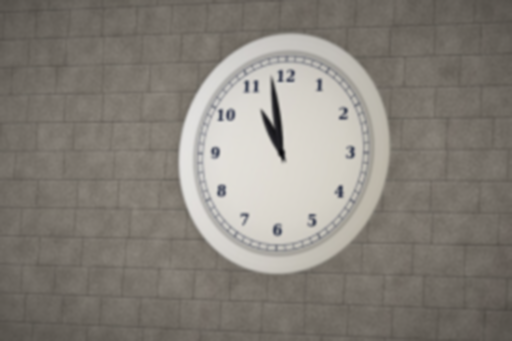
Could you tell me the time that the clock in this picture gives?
10:58
